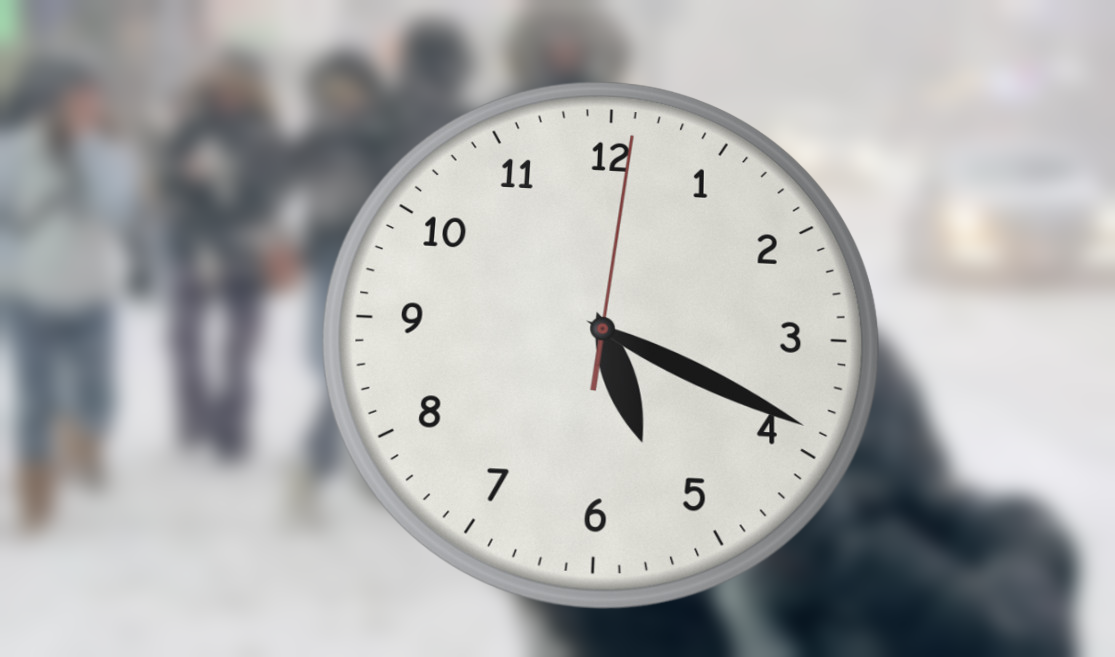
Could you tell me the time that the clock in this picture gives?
5:19:01
